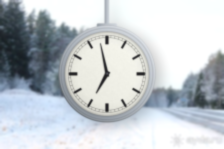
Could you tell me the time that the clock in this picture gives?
6:58
